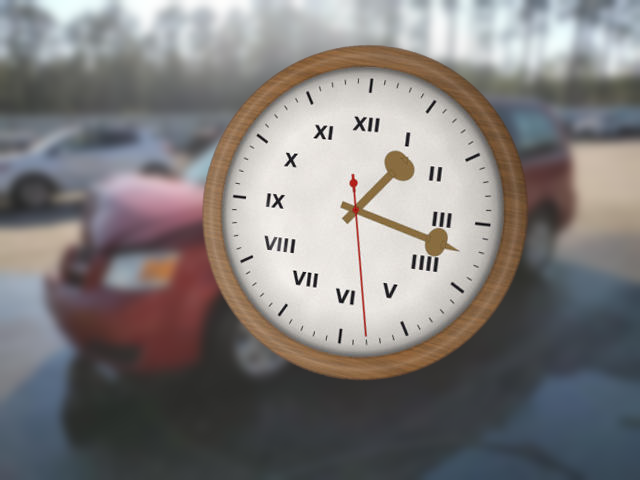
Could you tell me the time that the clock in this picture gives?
1:17:28
